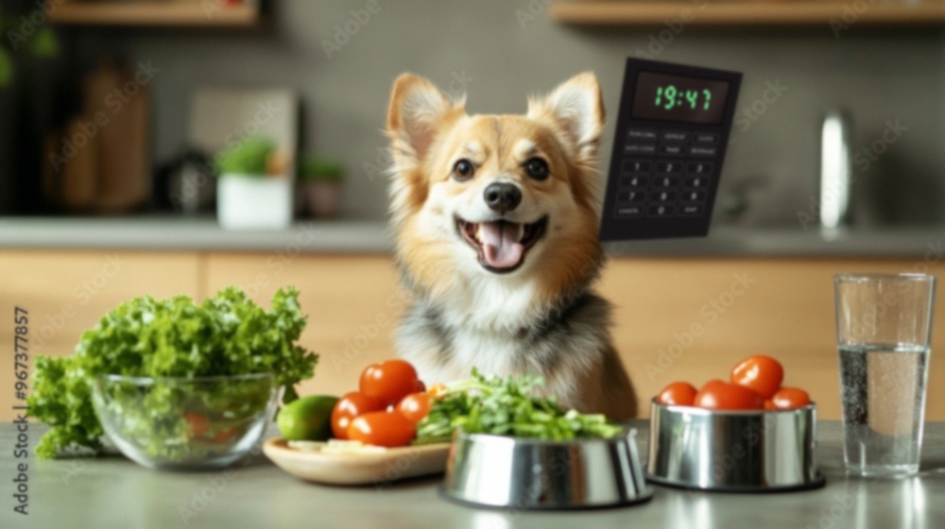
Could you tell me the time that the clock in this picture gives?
19:47
